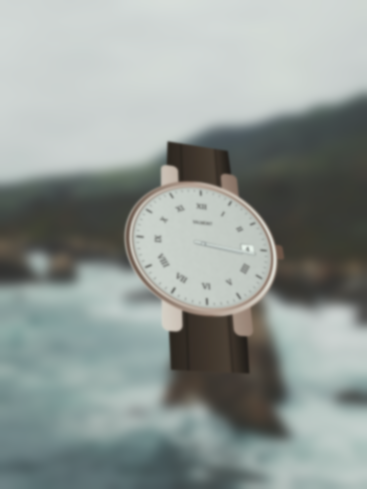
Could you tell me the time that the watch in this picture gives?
3:16
